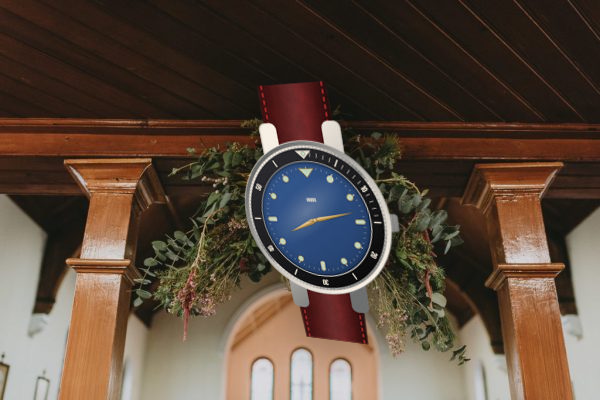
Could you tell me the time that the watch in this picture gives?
8:13
